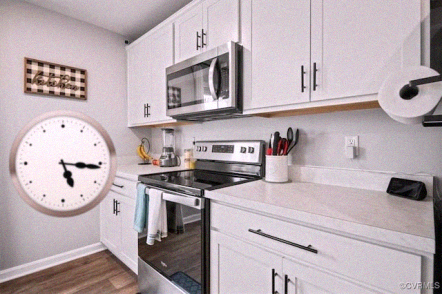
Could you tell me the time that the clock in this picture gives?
5:16
